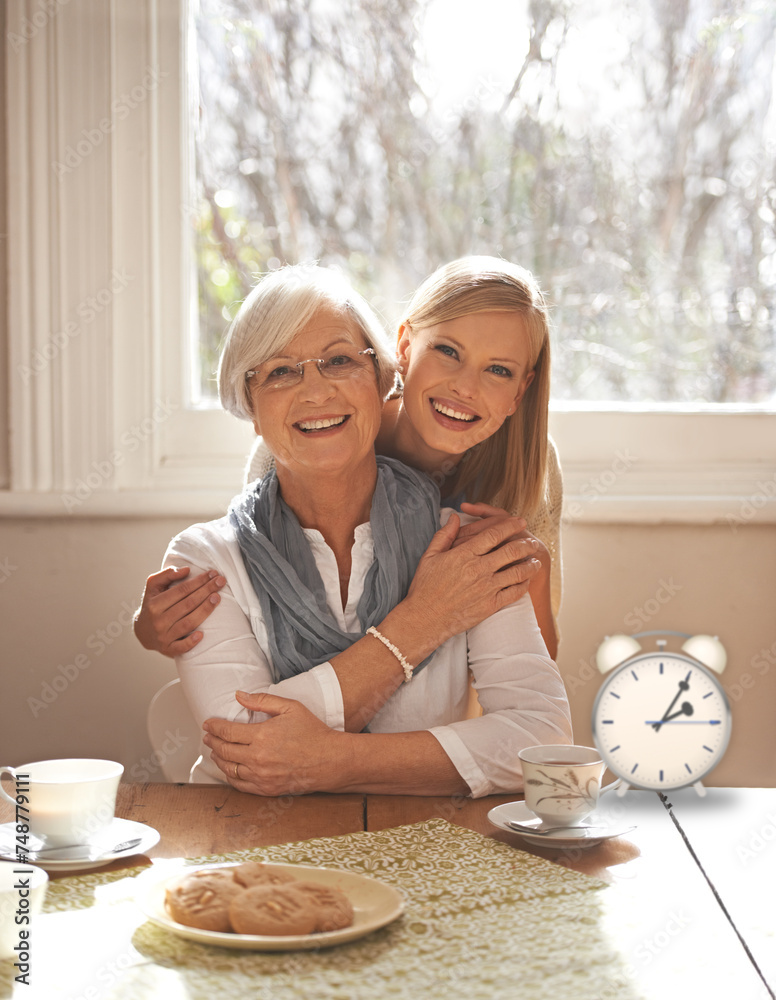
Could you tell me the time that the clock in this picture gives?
2:05:15
